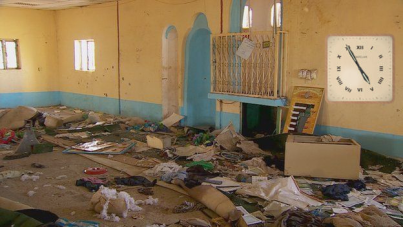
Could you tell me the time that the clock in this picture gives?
4:55
